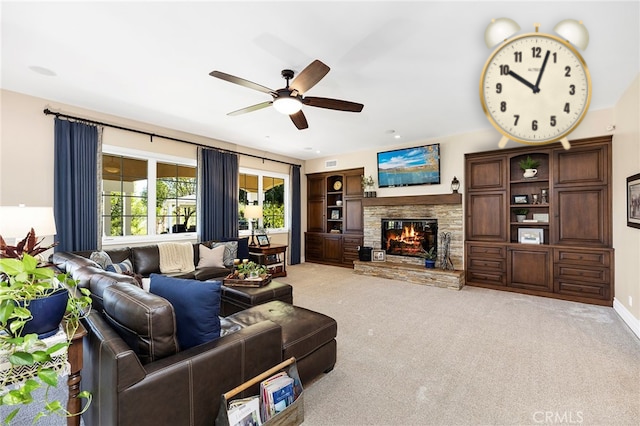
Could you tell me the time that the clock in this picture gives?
10:03
